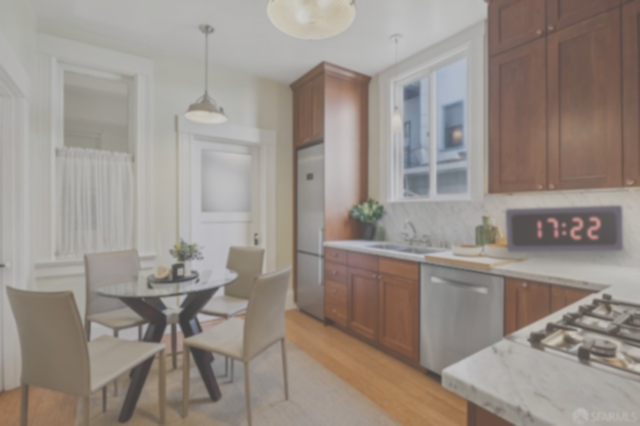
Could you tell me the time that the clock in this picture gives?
17:22
